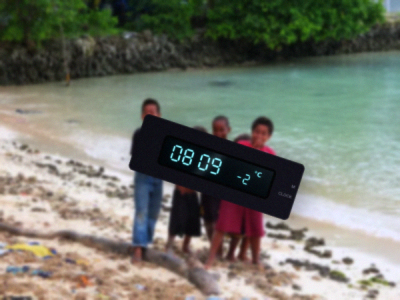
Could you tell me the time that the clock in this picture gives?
8:09
